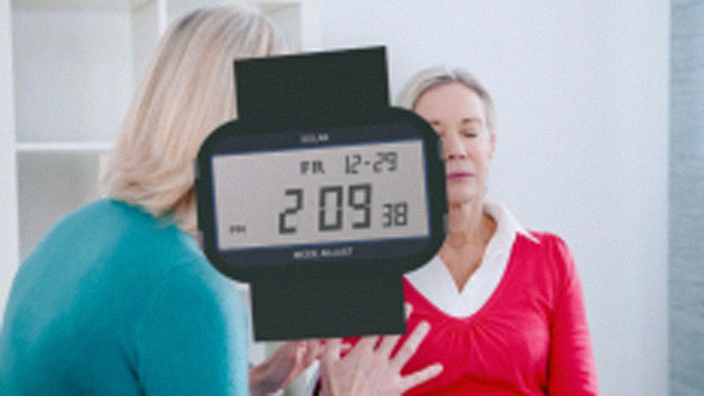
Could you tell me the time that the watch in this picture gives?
2:09:38
